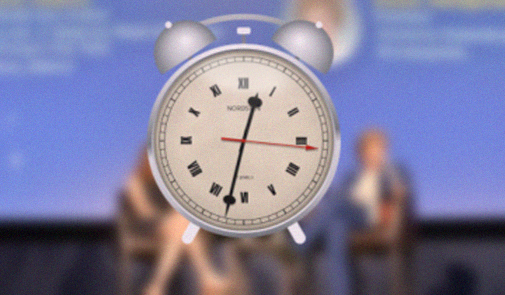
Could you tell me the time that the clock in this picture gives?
12:32:16
